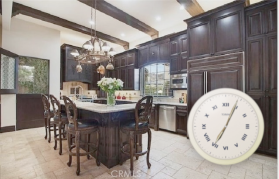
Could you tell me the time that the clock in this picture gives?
7:04
